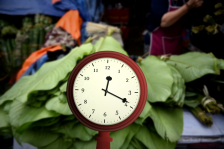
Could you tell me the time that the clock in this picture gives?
12:19
